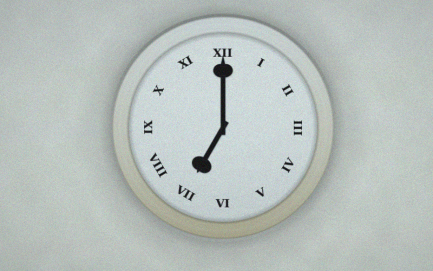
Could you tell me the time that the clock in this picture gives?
7:00
